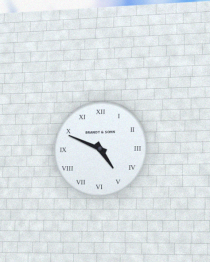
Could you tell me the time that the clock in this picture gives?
4:49
